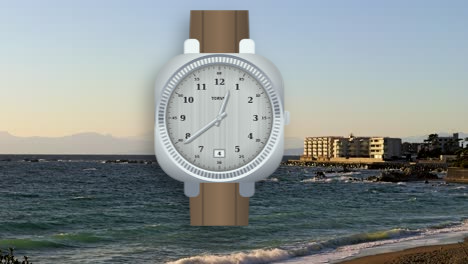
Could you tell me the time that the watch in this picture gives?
12:39
